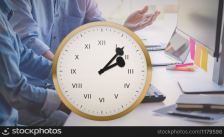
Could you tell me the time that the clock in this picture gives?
2:07
